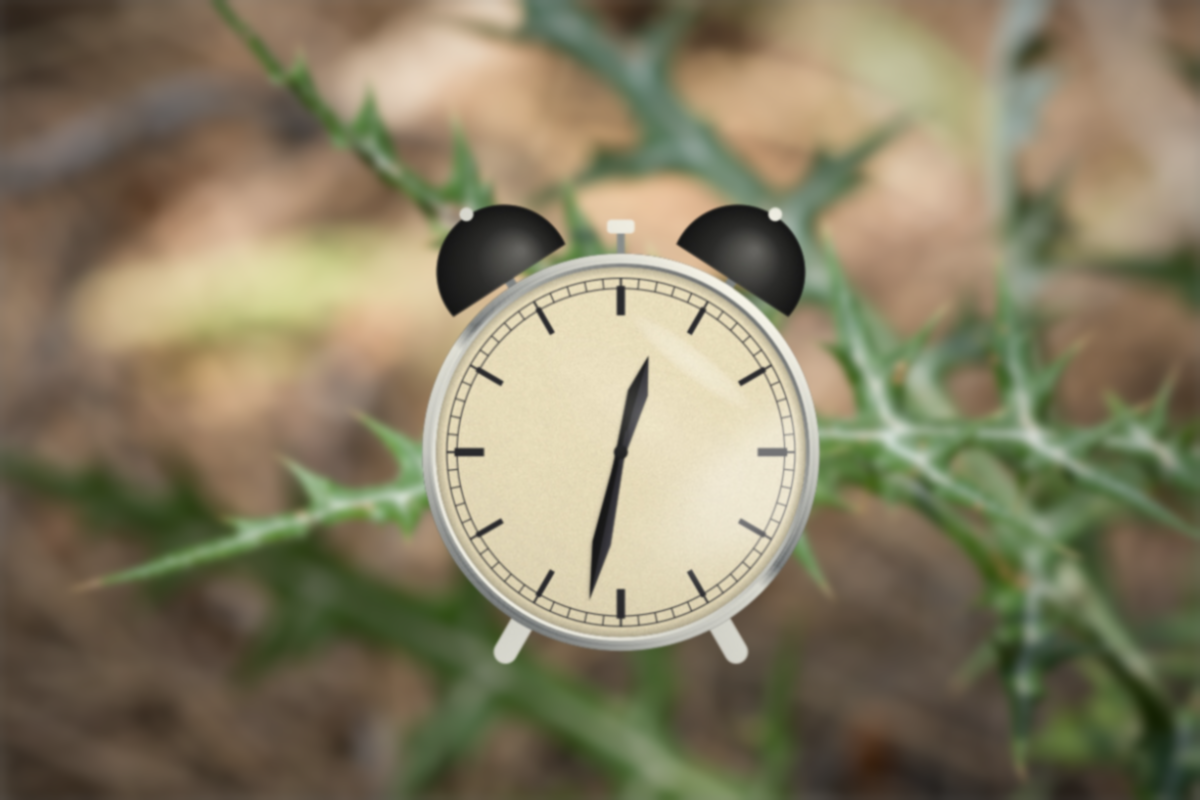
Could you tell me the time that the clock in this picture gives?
12:32
